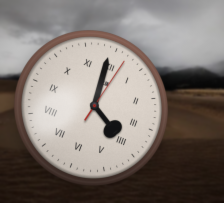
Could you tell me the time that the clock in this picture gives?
3:59:02
